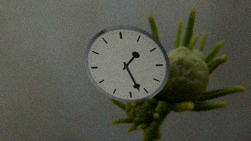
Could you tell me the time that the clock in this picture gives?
1:27
